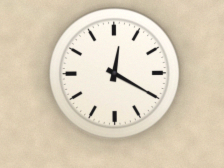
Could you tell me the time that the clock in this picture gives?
12:20
